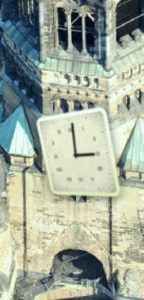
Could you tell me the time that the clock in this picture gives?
3:01
